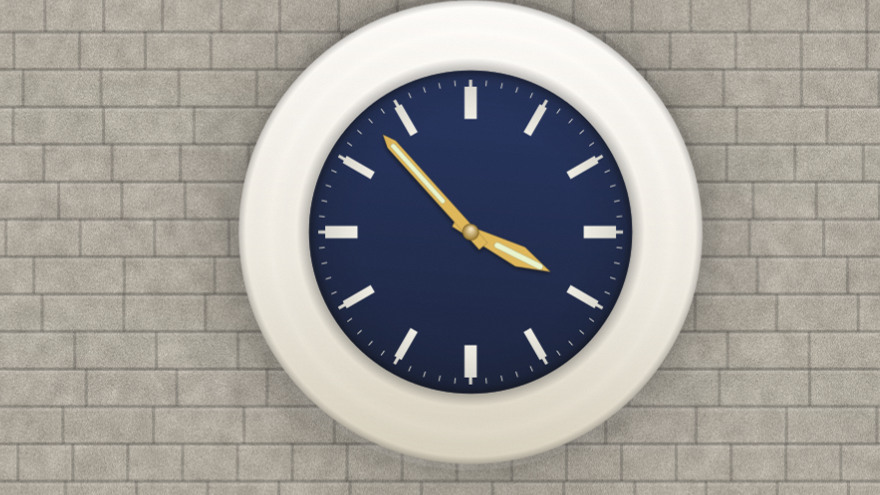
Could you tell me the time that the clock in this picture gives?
3:53
